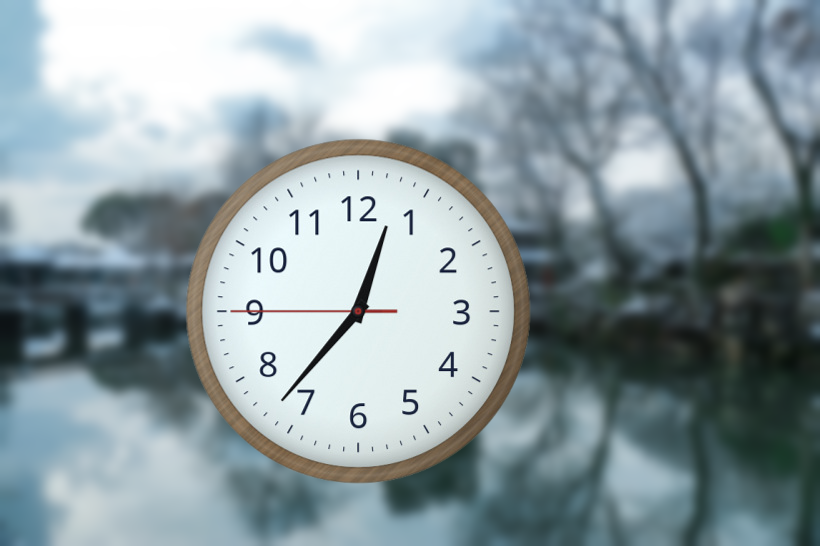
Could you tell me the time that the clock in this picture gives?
12:36:45
